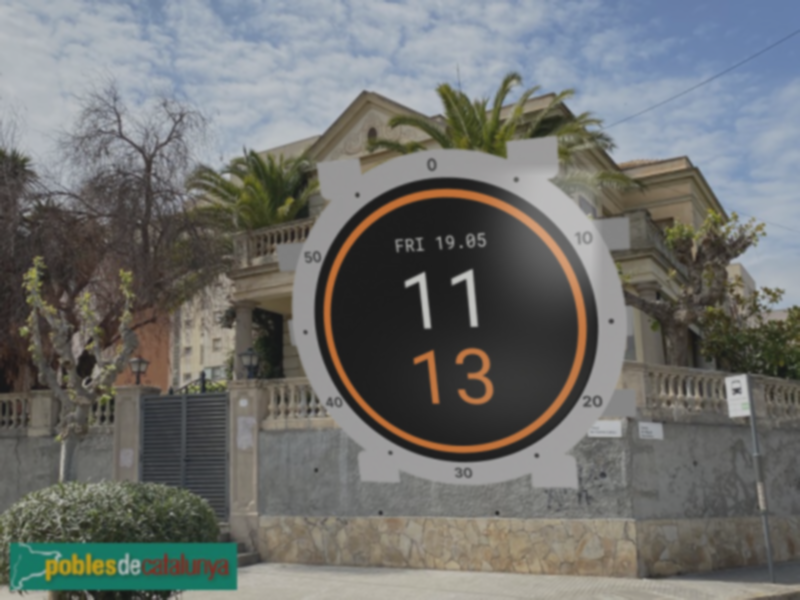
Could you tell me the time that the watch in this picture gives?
11:13
